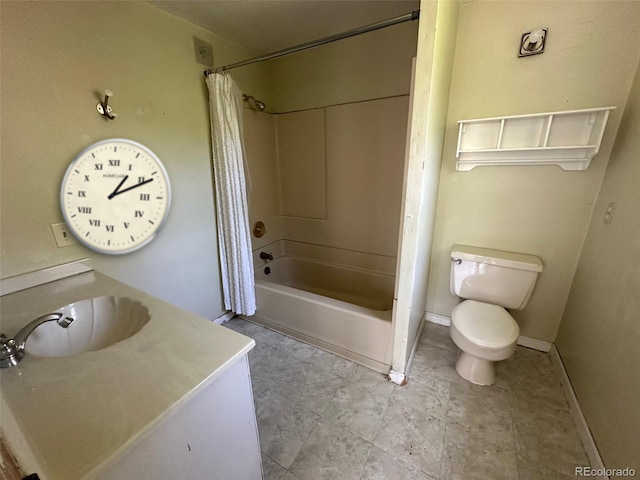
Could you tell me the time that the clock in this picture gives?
1:11
